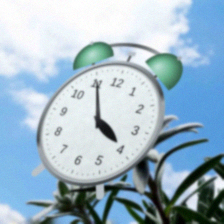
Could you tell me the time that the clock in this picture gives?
3:55
